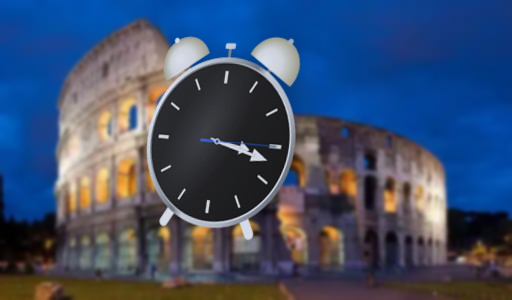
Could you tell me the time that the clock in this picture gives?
3:17:15
